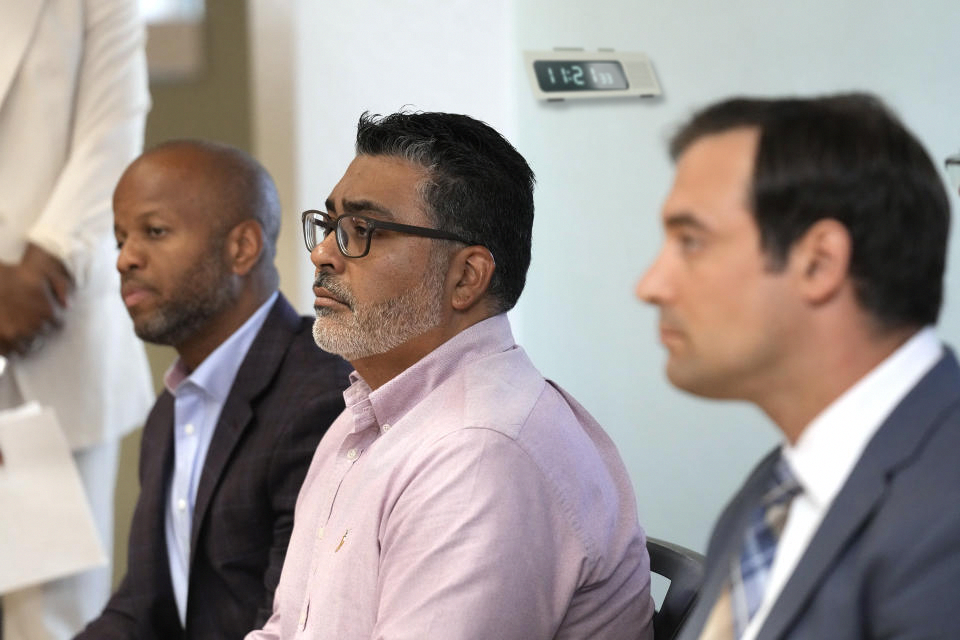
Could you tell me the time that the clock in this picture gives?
11:21
